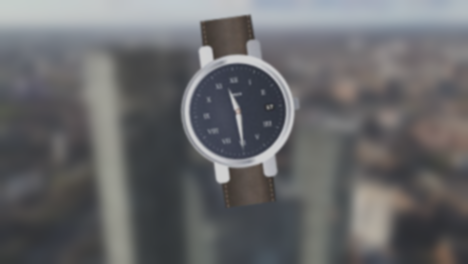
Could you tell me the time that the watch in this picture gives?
11:30
